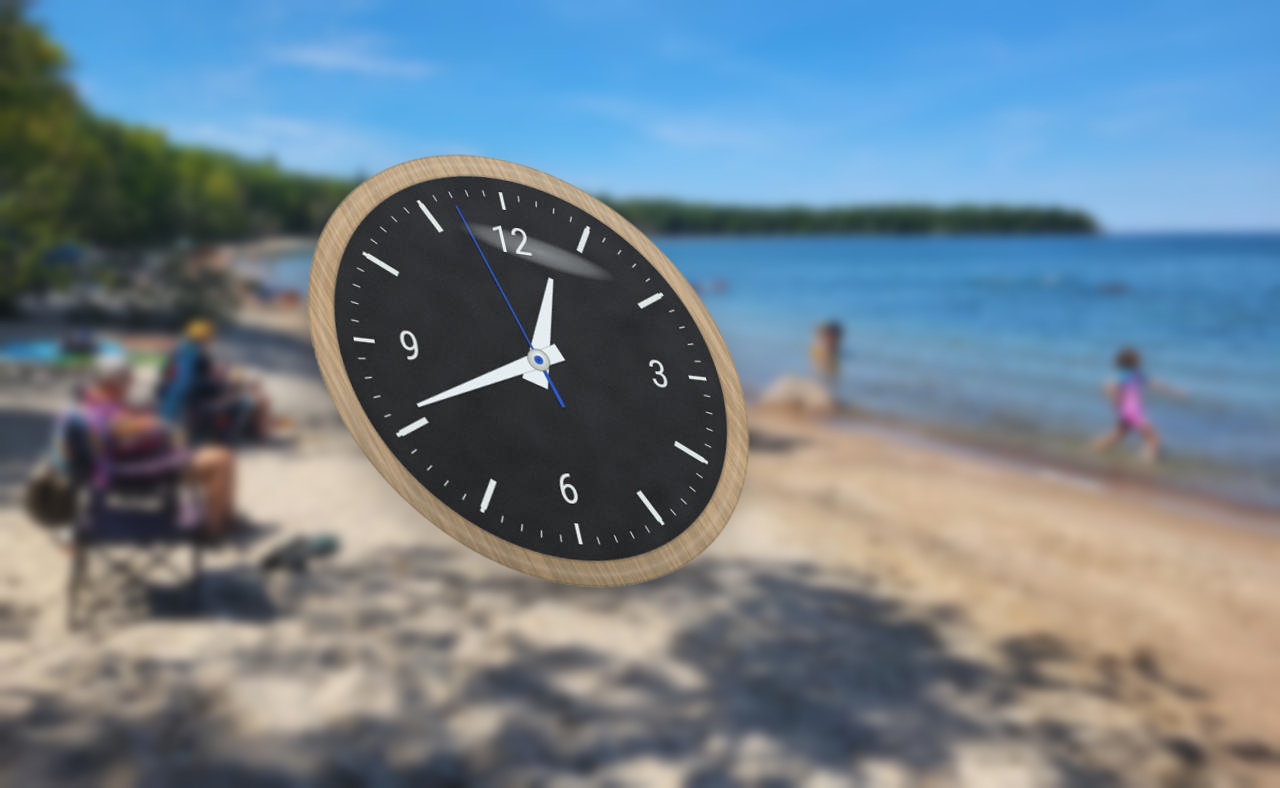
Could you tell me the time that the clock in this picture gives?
12:40:57
